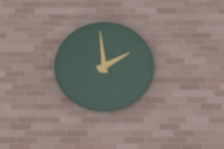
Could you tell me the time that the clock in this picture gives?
1:59
